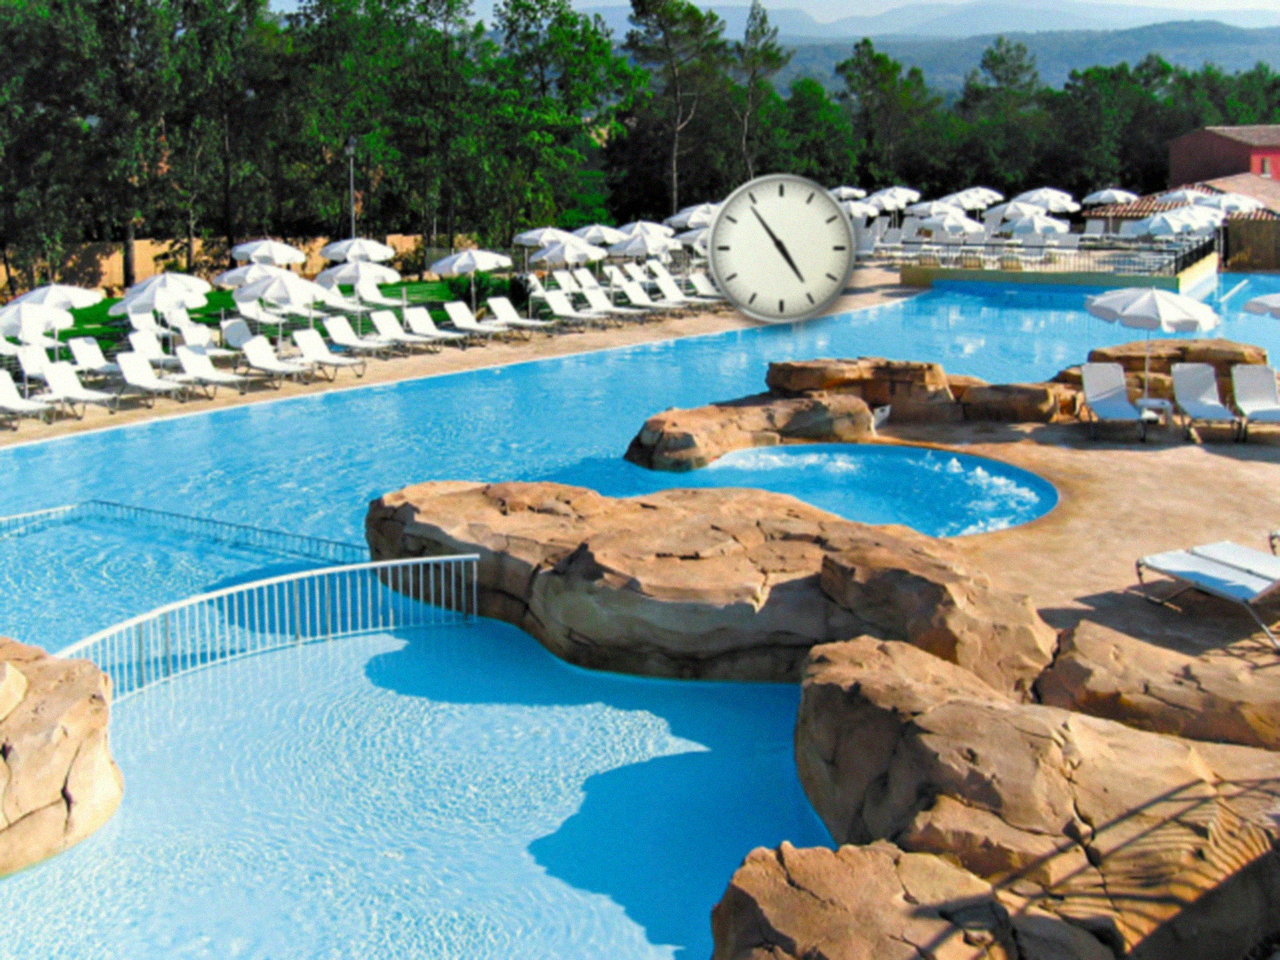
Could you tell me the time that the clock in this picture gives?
4:54
